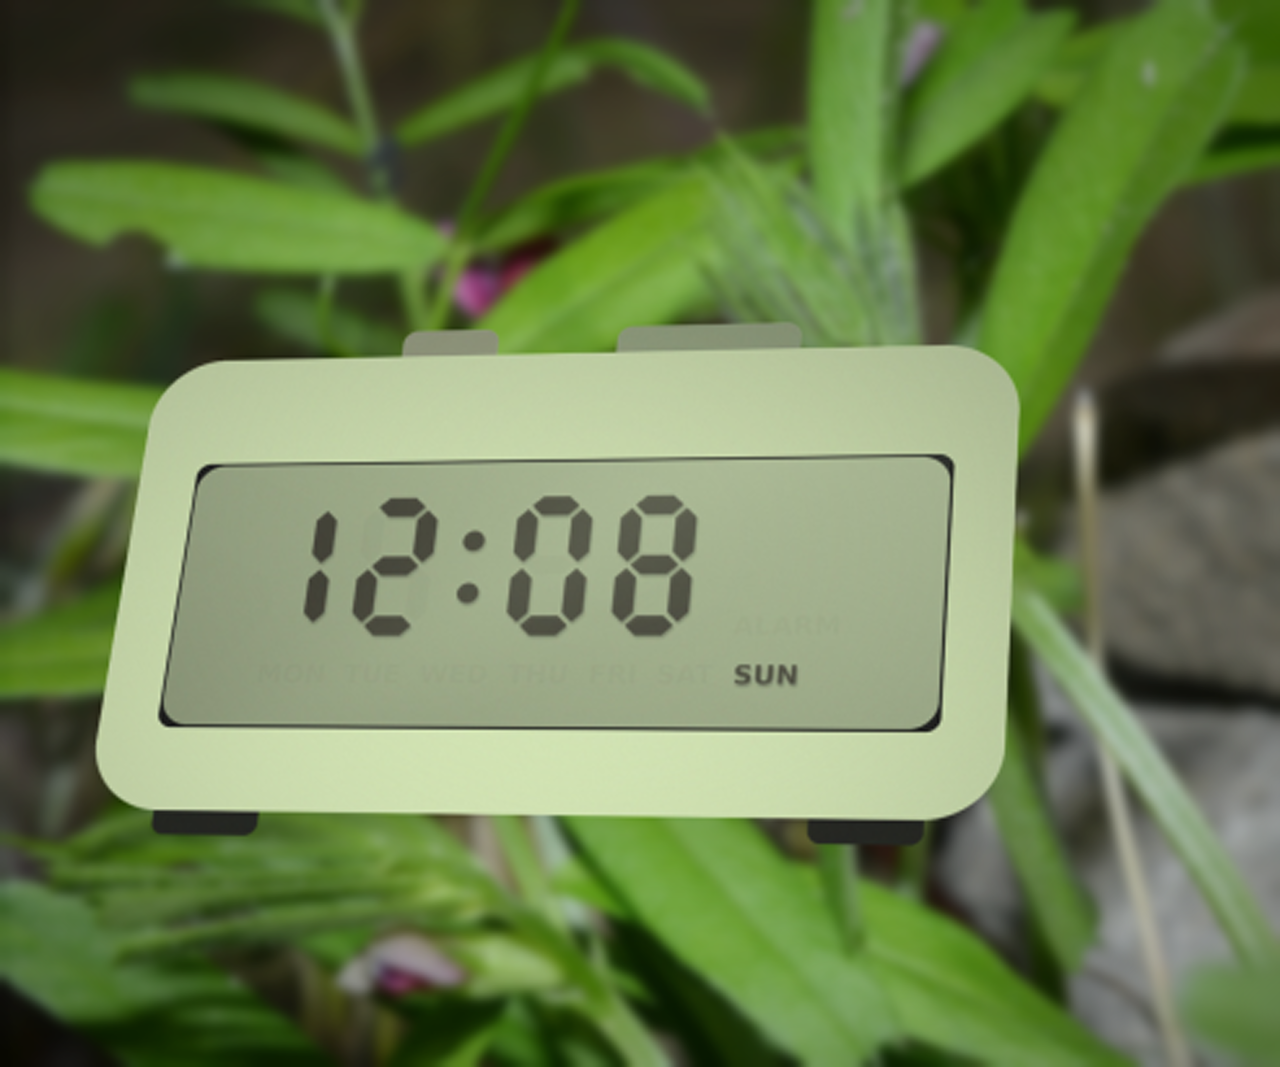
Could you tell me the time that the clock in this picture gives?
12:08
